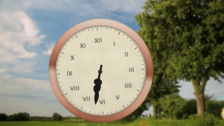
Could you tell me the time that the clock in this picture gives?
6:32
